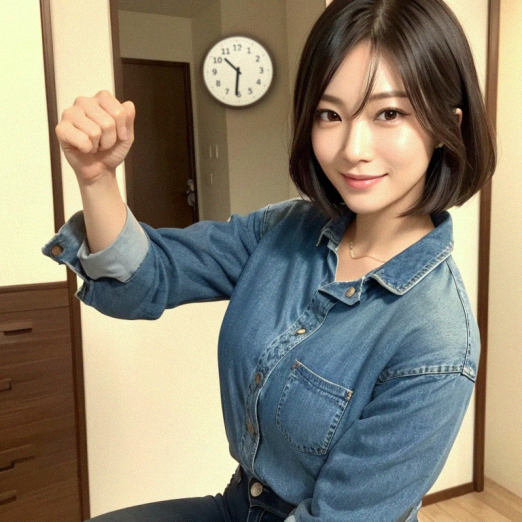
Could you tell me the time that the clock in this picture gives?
10:31
